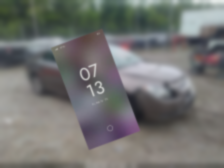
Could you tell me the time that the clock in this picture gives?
7:13
